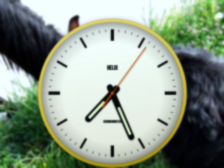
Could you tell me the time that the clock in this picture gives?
7:26:06
